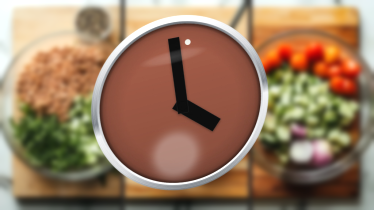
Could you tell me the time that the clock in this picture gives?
3:58
